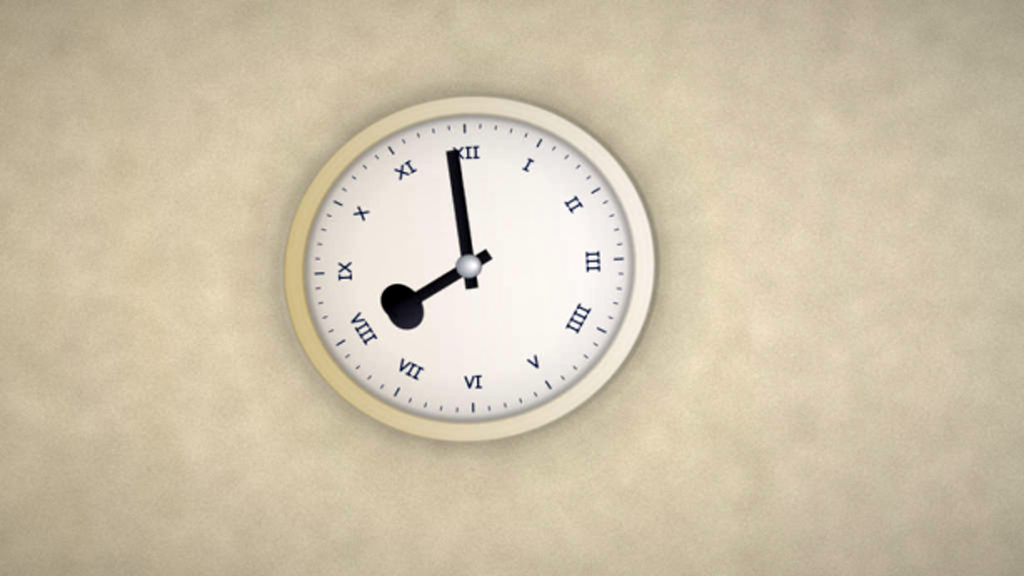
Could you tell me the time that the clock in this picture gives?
7:59
